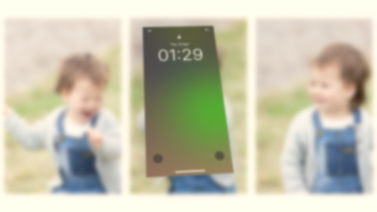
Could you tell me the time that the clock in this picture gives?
1:29
